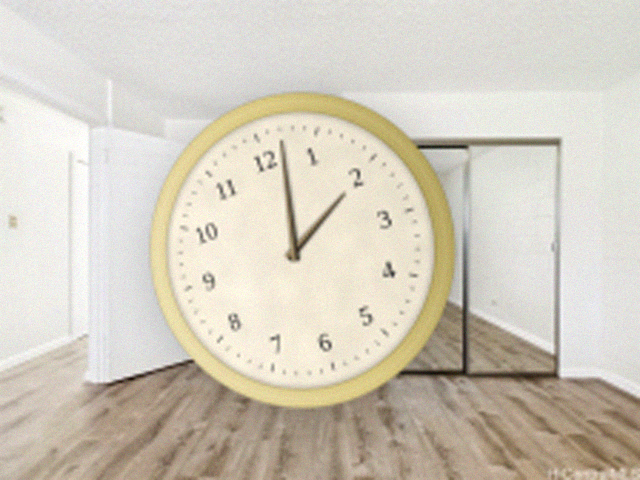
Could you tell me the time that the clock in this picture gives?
2:02
